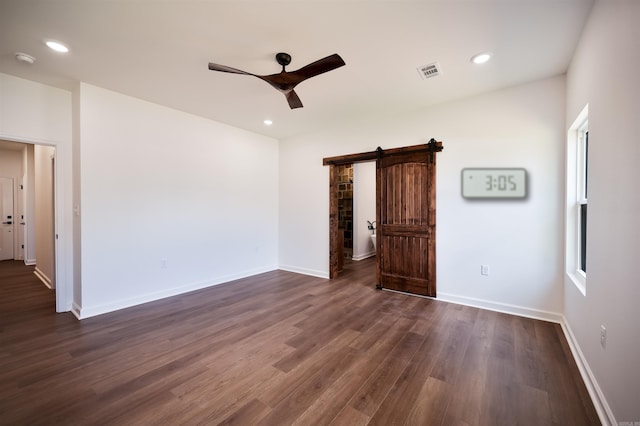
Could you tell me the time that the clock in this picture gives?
3:05
